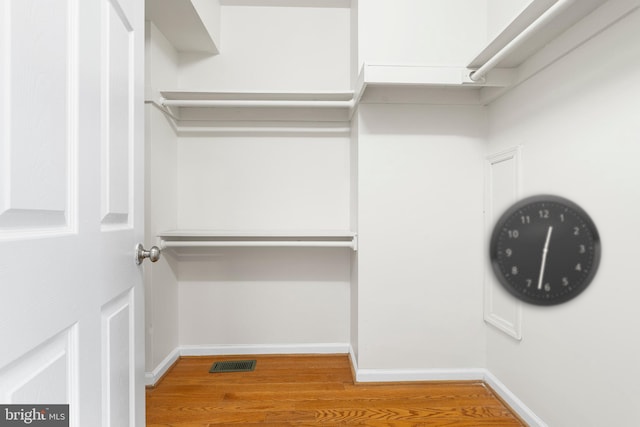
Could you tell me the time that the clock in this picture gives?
12:32
